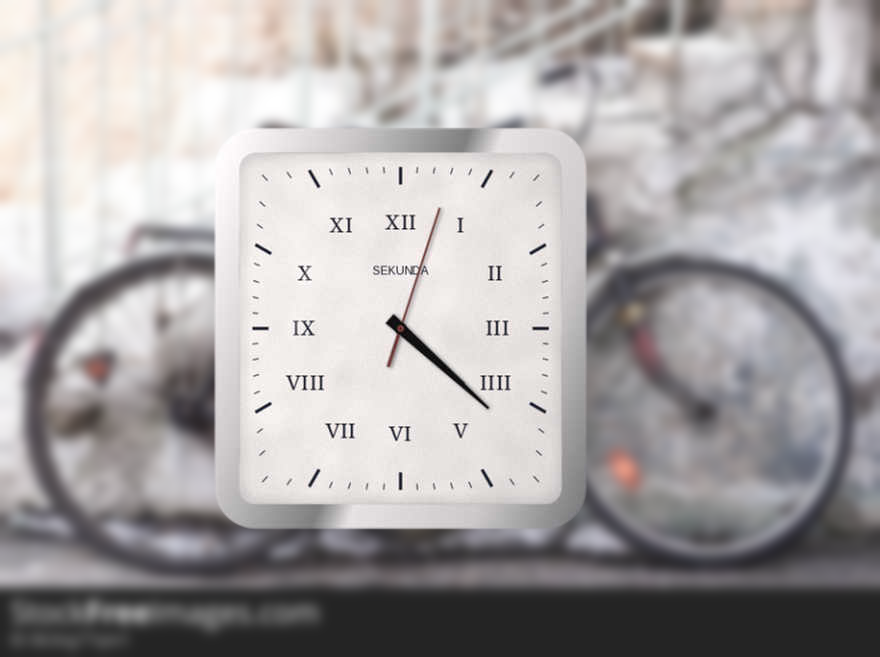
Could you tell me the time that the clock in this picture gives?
4:22:03
